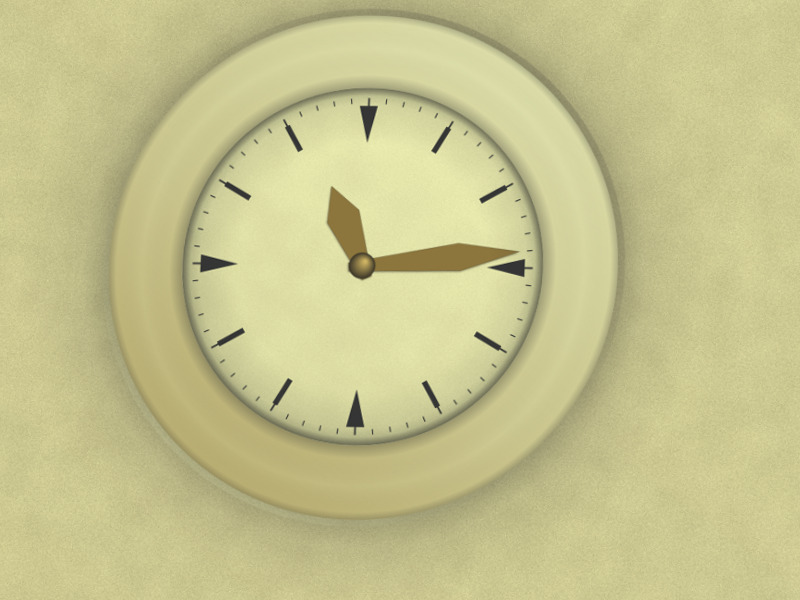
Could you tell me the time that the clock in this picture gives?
11:14
